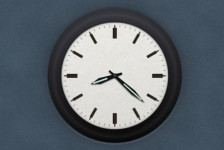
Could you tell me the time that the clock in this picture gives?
8:22
